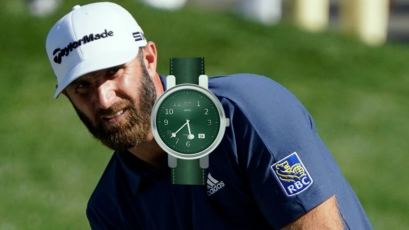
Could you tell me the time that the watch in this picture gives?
5:38
